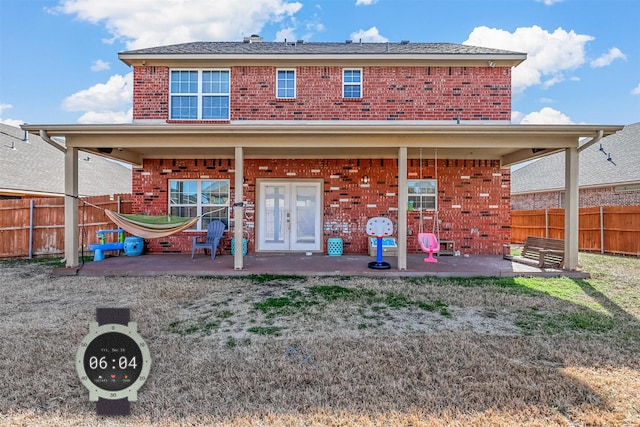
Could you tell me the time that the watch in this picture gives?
6:04
